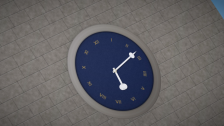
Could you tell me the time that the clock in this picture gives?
6:13
